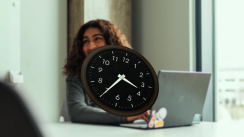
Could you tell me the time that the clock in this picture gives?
3:35
